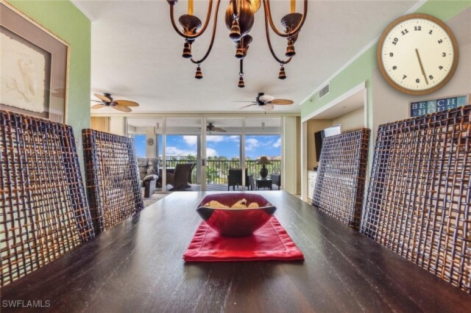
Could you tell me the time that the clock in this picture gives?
5:27
